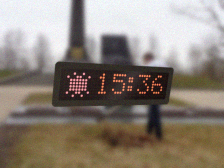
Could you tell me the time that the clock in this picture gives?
15:36
